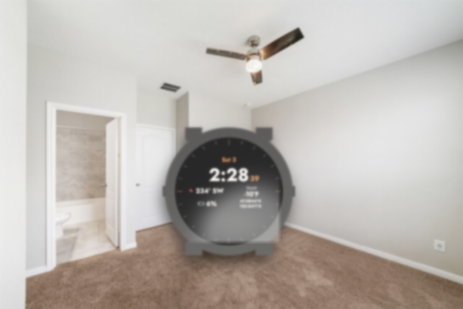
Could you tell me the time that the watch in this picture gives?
2:28
